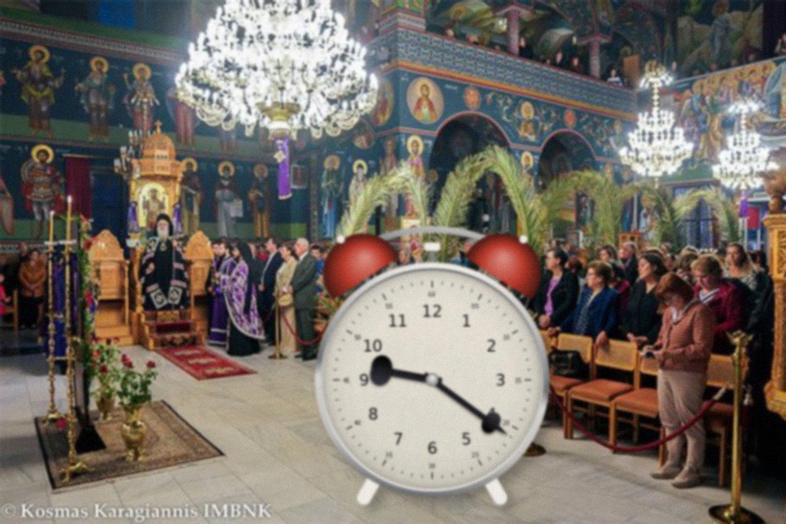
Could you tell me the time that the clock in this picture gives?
9:21
